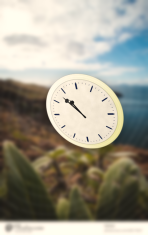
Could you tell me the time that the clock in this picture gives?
10:53
